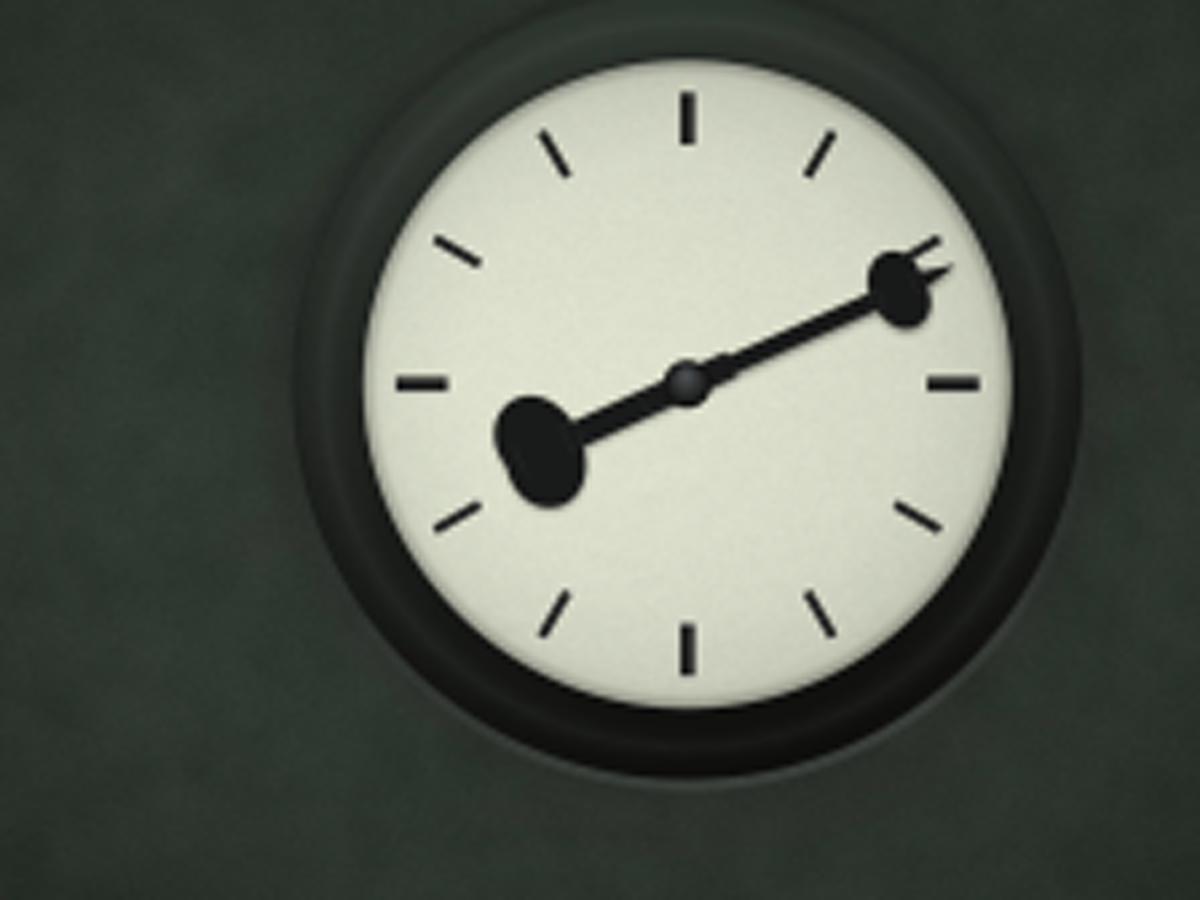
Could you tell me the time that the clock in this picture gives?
8:11
